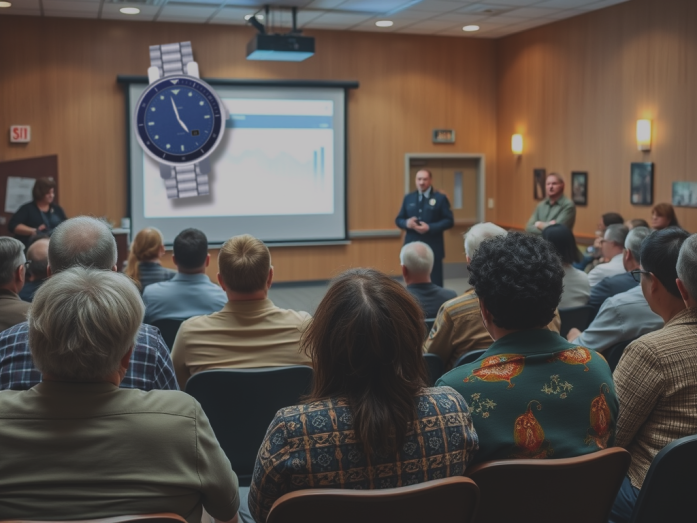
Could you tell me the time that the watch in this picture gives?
4:58
